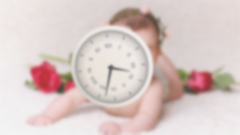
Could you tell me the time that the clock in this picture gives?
3:33
